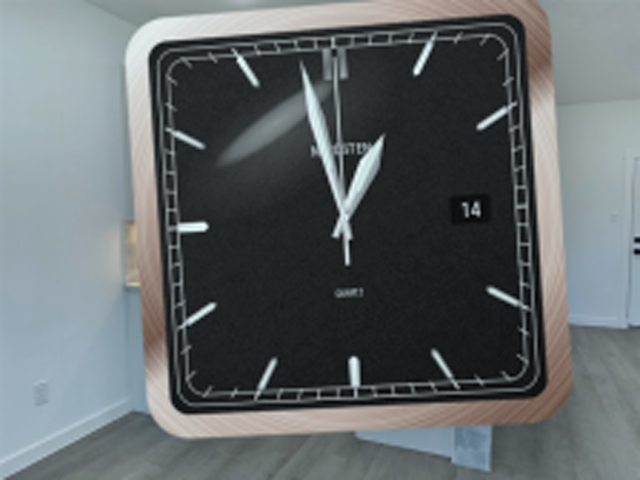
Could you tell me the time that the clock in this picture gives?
12:58:00
